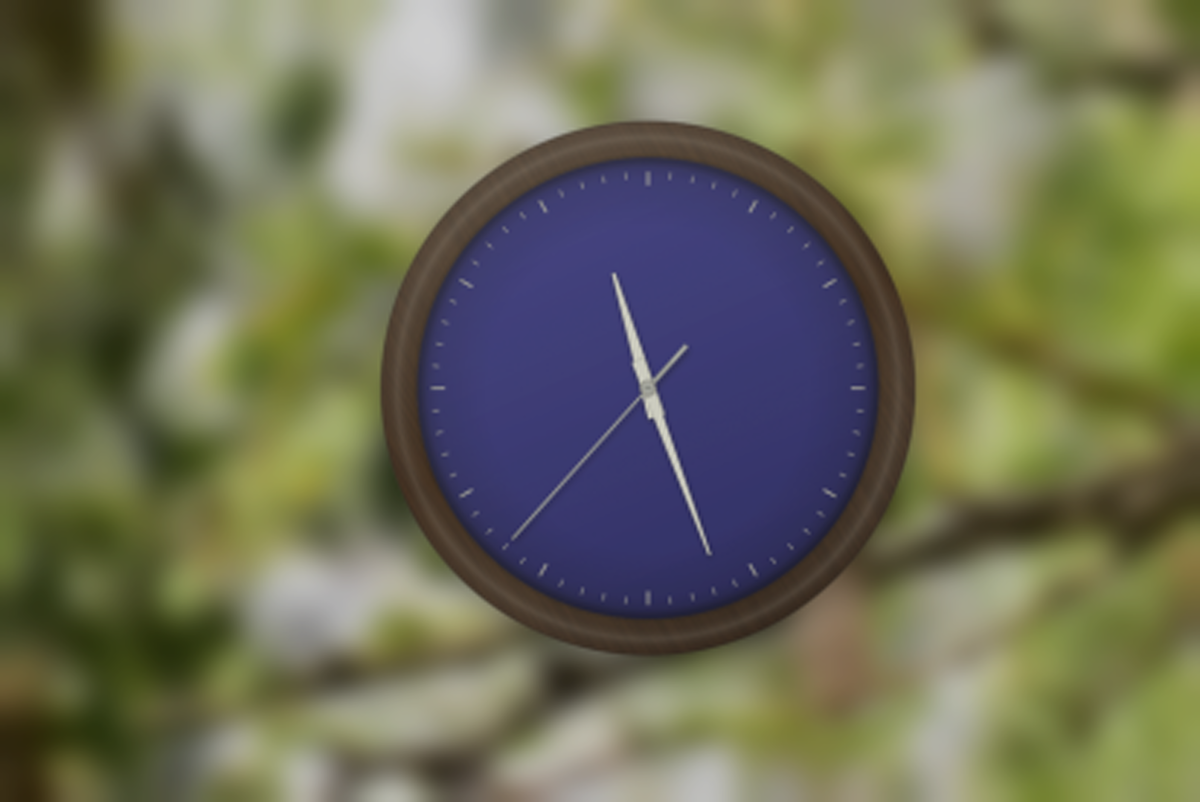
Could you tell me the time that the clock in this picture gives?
11:26:37
